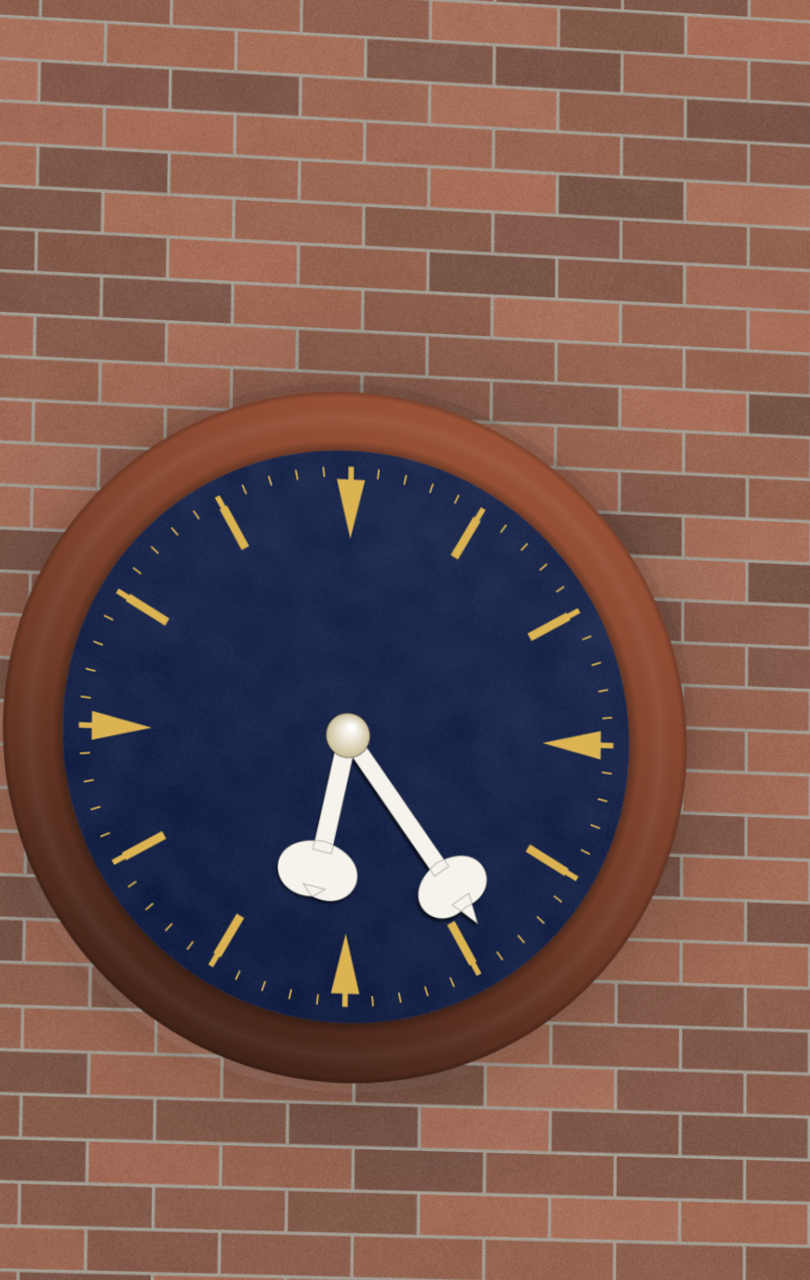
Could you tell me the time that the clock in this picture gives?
6:24
